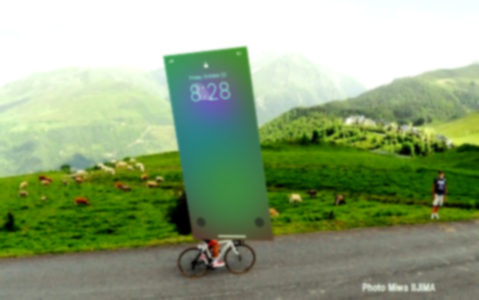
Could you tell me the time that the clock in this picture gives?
8:28
